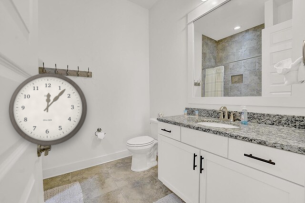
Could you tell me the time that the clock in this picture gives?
12:07
